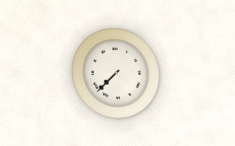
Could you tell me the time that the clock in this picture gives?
7:38
